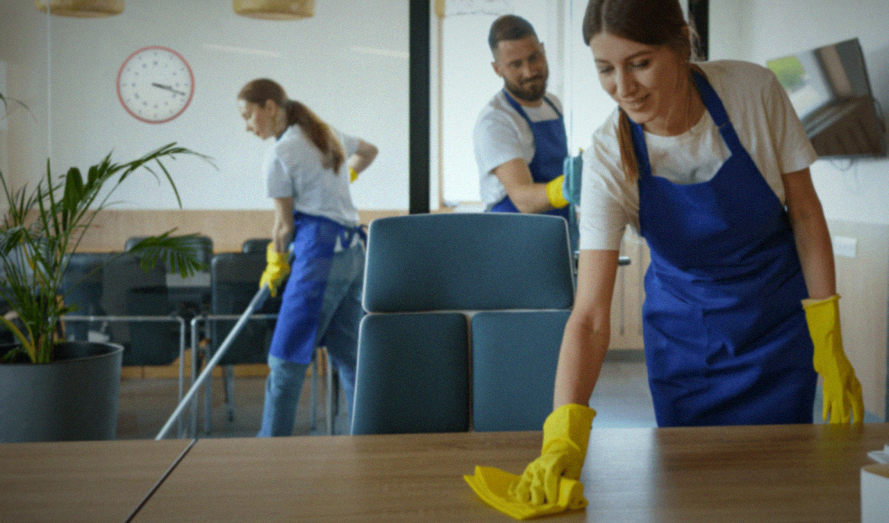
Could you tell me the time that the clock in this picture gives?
3:18
